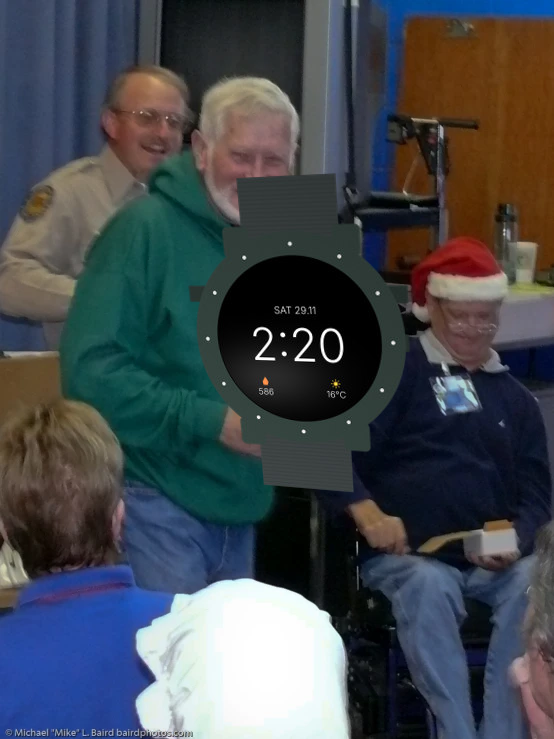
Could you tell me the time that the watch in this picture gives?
2:20
